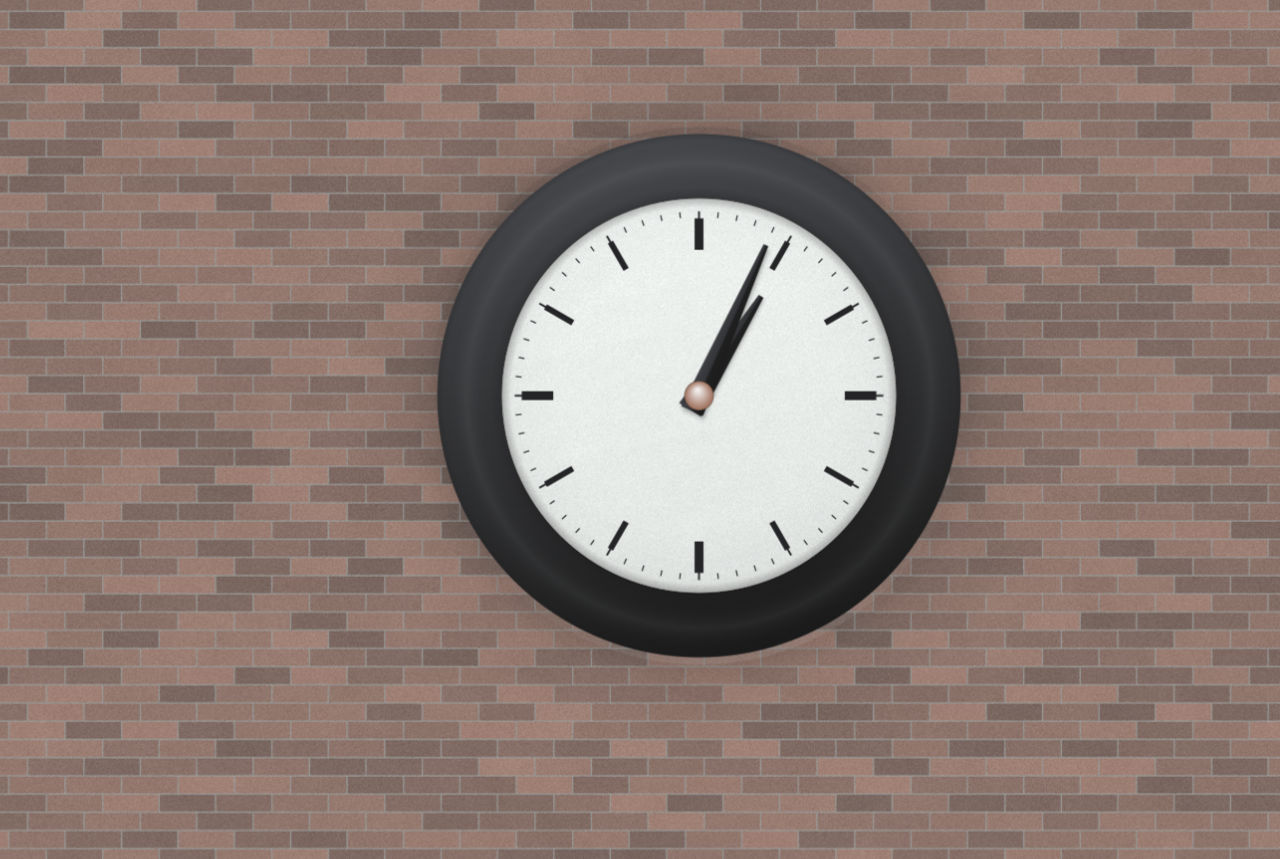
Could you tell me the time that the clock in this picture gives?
1:04
